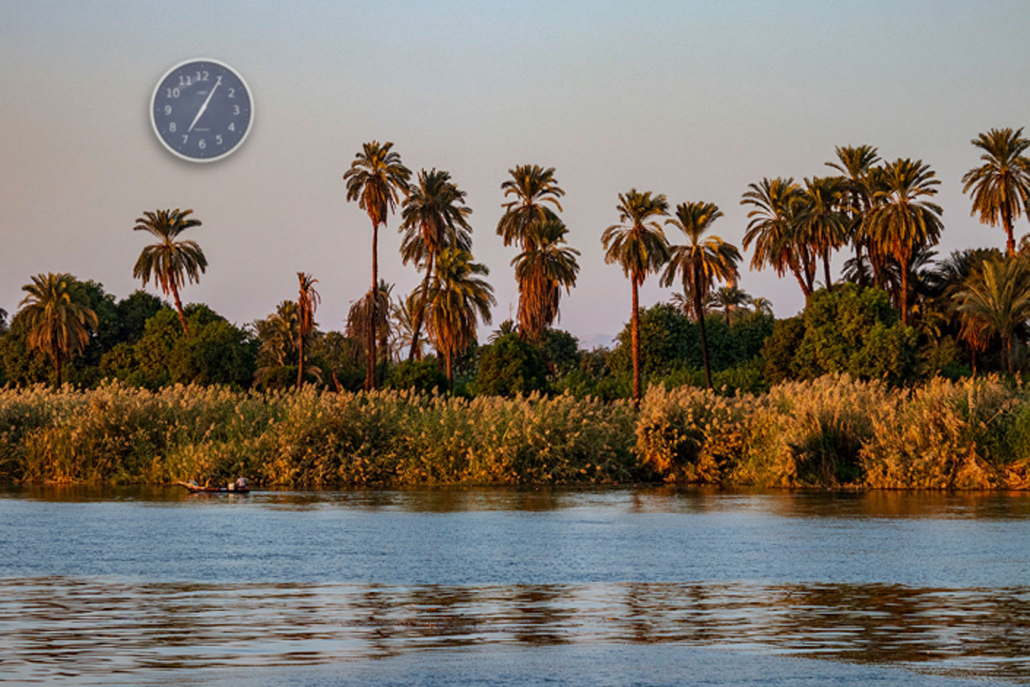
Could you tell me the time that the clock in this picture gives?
7:05
